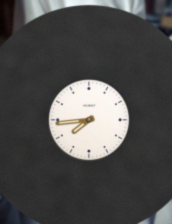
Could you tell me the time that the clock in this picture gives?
7:44
